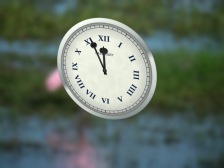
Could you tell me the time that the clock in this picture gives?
11:56
